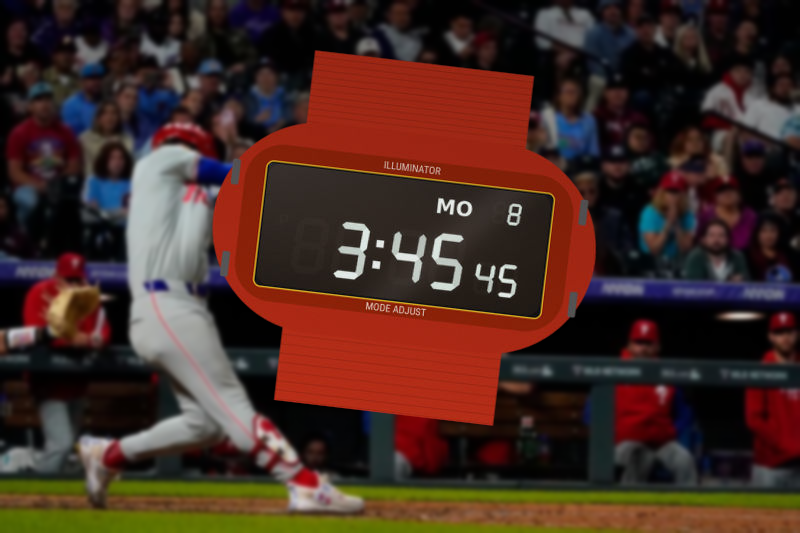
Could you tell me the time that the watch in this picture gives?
3:45:45
